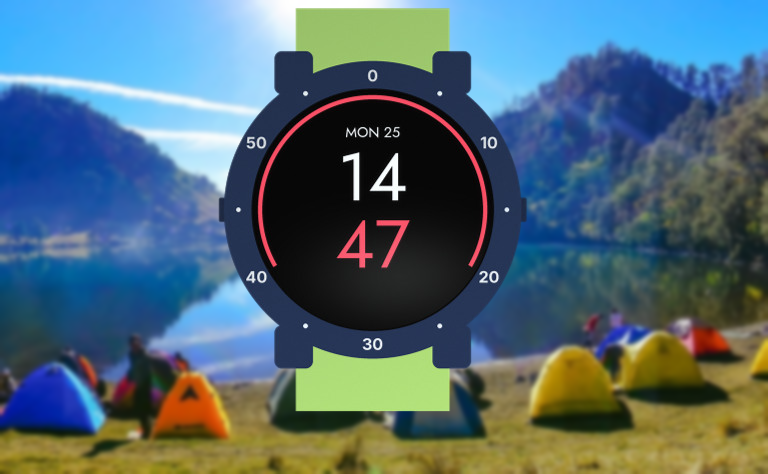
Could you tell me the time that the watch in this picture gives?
14:47
